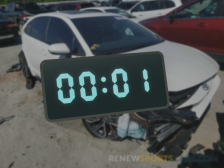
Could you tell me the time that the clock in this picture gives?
0:01
